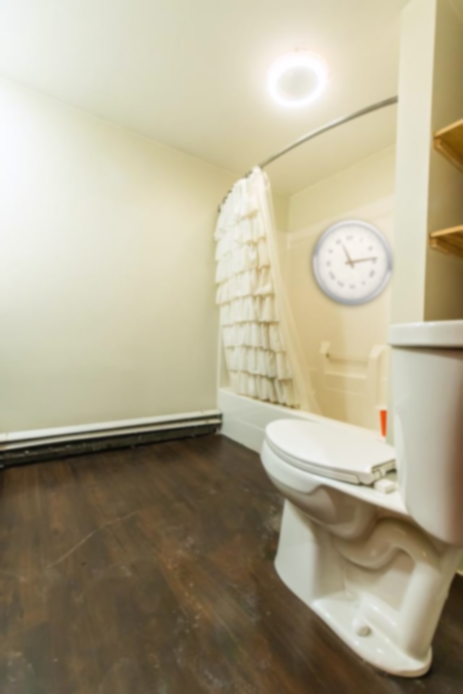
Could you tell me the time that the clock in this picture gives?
11:14
